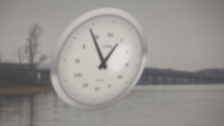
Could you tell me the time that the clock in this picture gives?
12:54
